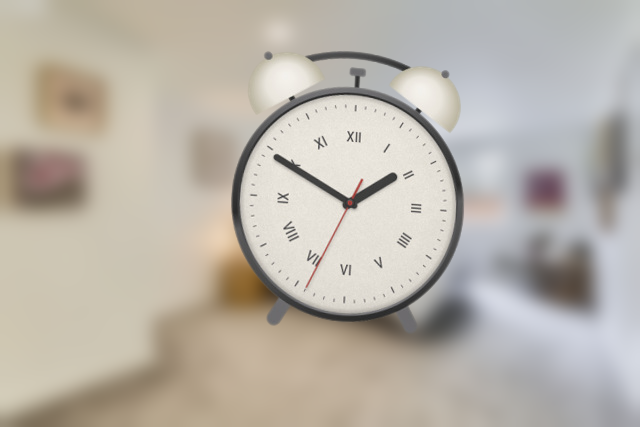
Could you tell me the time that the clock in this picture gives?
1:49:34
